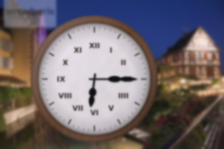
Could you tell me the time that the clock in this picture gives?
6:15
